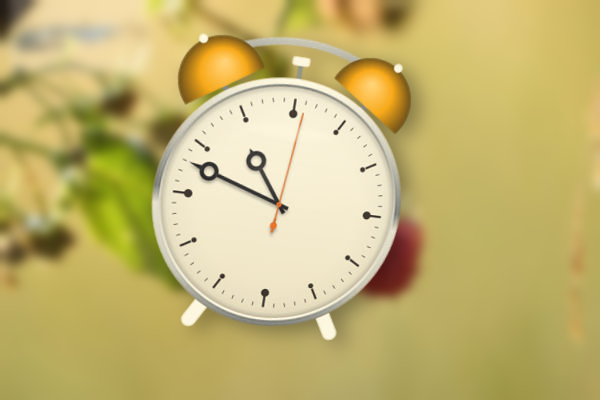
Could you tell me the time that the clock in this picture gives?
10:48:01
